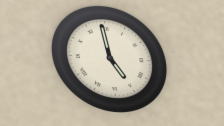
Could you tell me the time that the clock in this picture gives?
4:59
